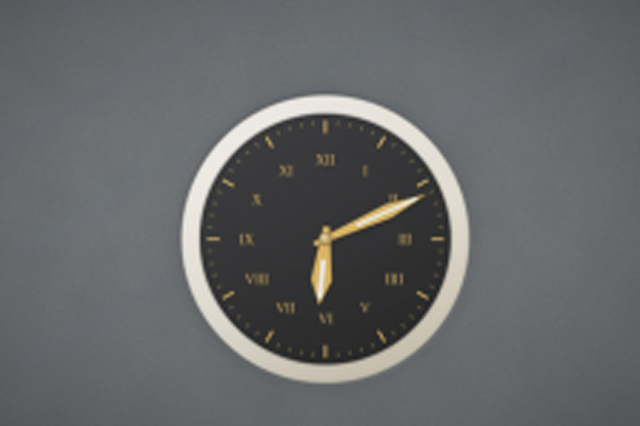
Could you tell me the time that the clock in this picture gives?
6:11
